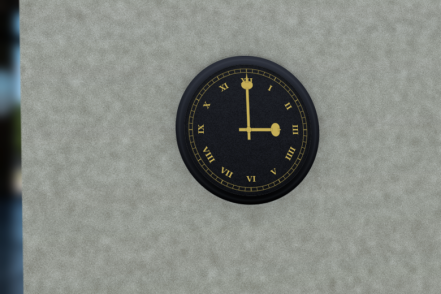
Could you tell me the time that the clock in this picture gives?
3:00
